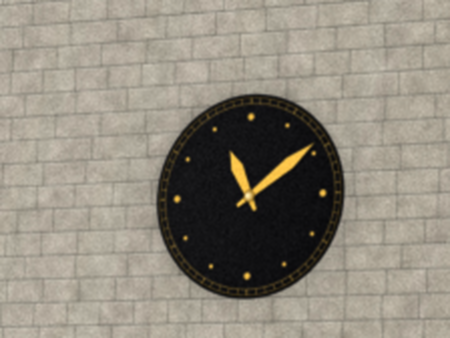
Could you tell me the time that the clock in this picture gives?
11:09
